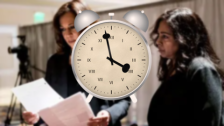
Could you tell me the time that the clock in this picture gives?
3:58
